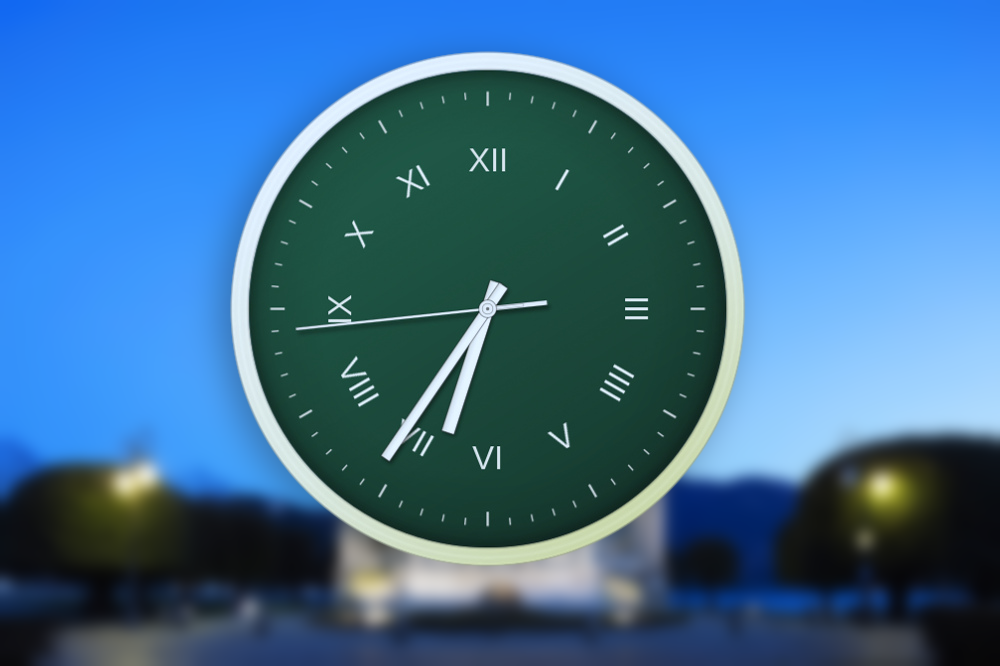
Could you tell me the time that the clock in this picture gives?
6:35:44
